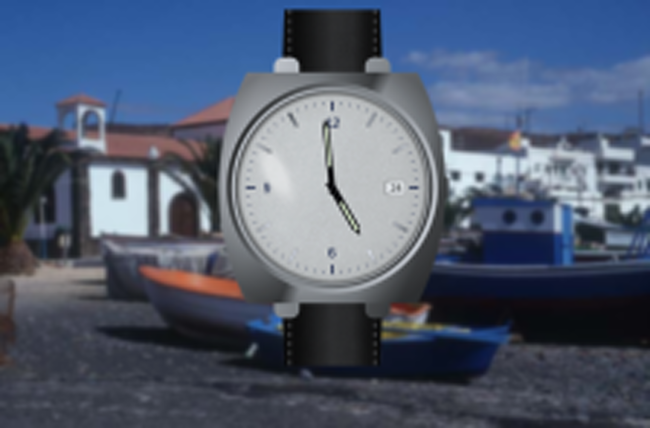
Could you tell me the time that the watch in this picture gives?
4:59
